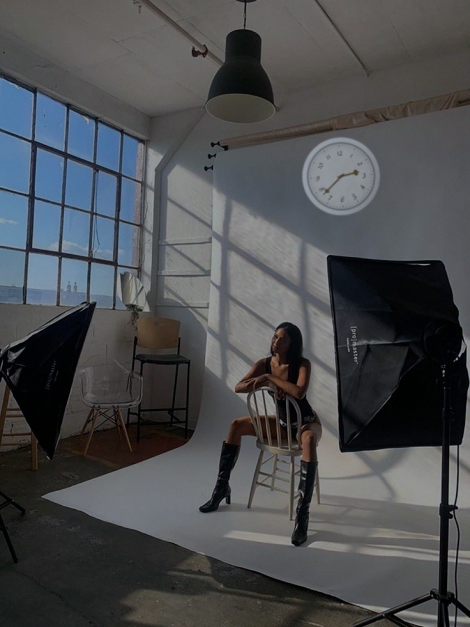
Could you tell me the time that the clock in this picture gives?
2:38
